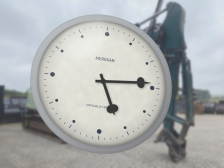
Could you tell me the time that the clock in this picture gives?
5:14
